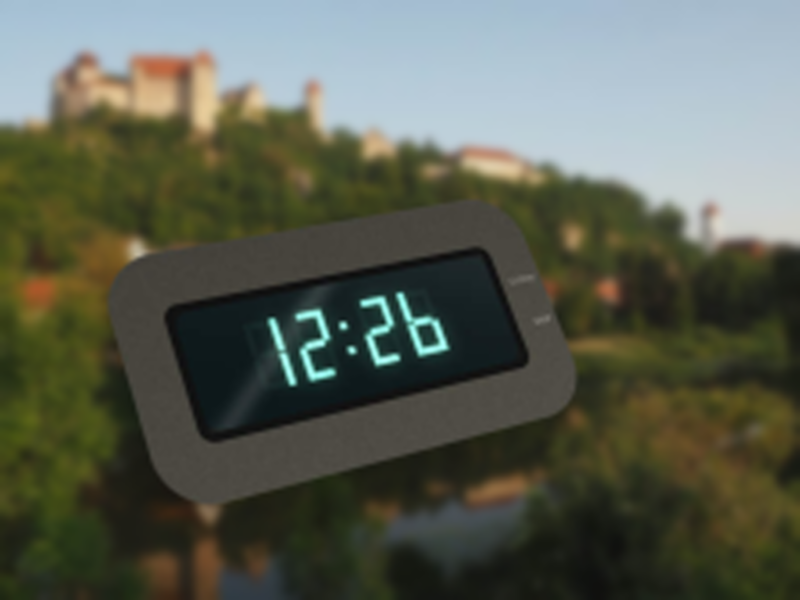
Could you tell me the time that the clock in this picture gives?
12:26
